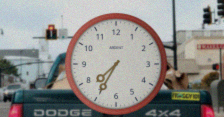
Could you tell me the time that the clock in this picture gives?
7:35
